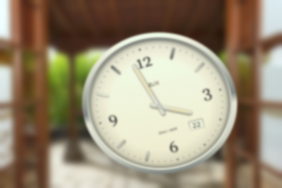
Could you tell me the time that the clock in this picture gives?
3:58
